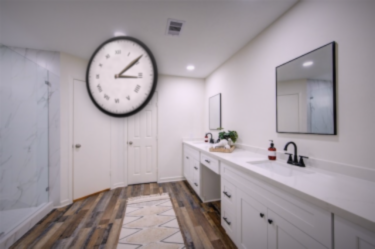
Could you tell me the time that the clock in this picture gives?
3:09
